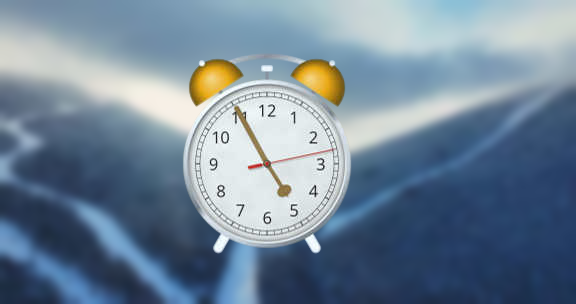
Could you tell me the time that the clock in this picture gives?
4:55:13
